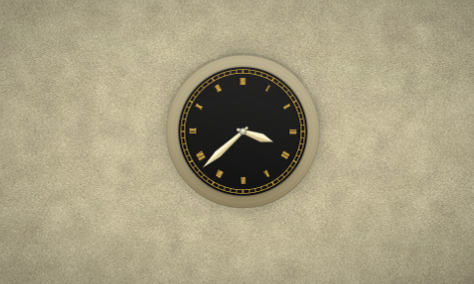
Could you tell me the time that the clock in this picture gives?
3:38
